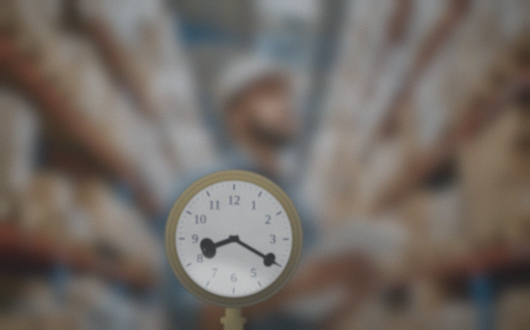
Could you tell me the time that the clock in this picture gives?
8:20
